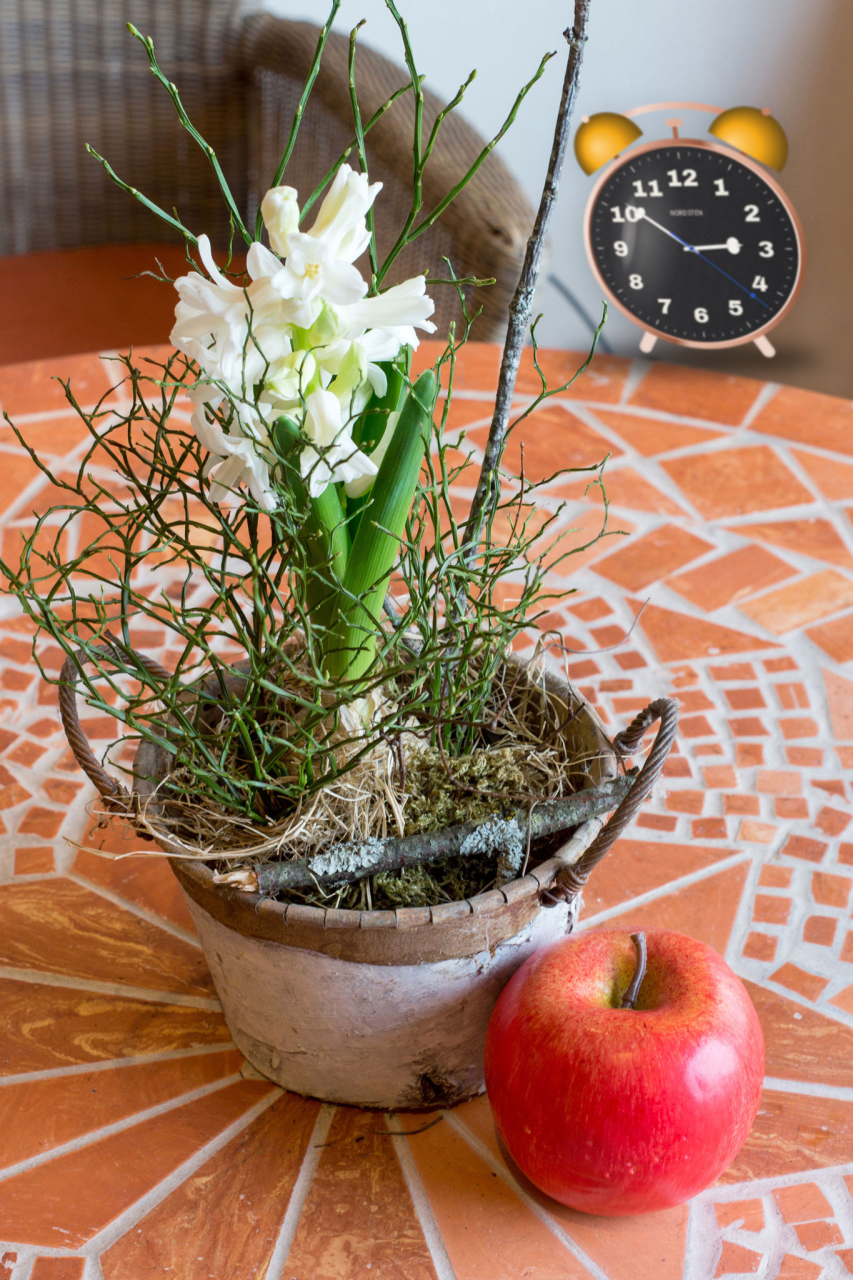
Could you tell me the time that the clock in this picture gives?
2:51:22
